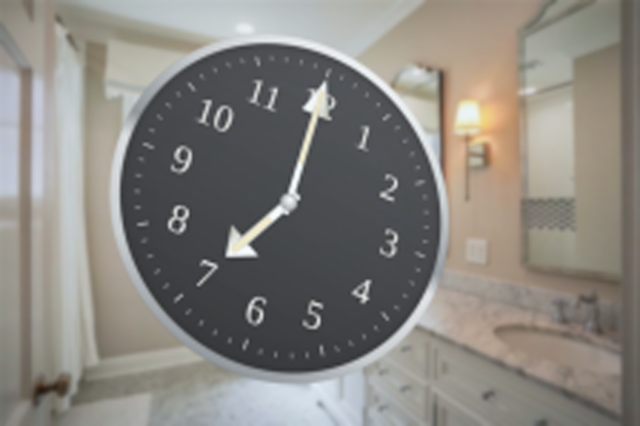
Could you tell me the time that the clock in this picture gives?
7:00
